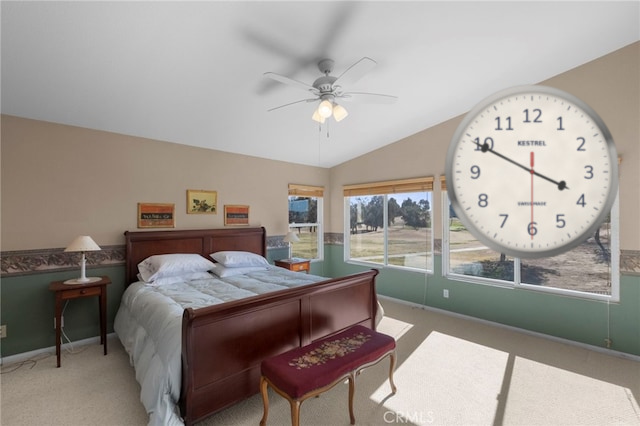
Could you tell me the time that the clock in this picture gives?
3:49:30
